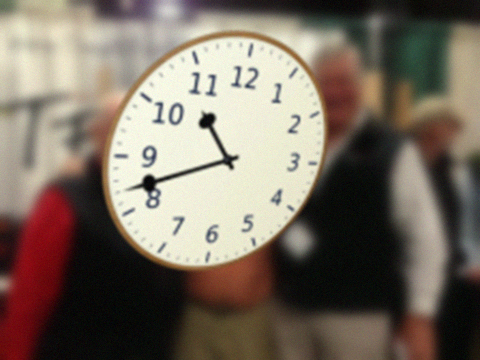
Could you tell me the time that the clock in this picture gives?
10:42
